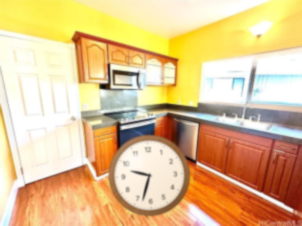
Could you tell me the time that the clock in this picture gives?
9:33
